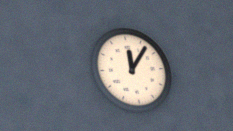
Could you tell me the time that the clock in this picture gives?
12:07
